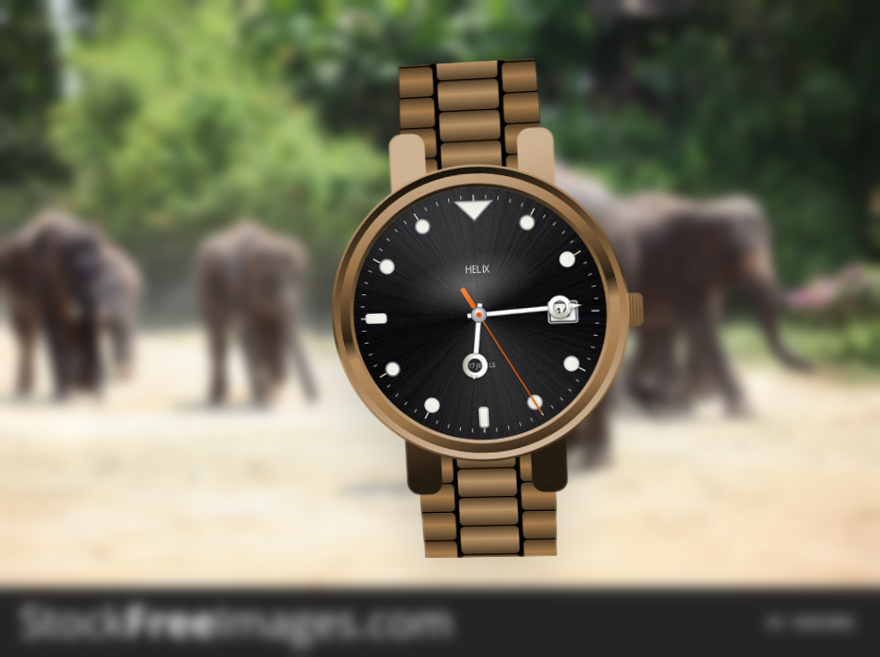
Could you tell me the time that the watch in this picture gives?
6:14:25
